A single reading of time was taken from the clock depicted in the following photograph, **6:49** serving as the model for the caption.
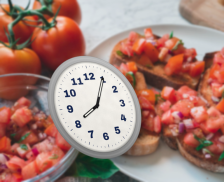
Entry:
**8:05**
